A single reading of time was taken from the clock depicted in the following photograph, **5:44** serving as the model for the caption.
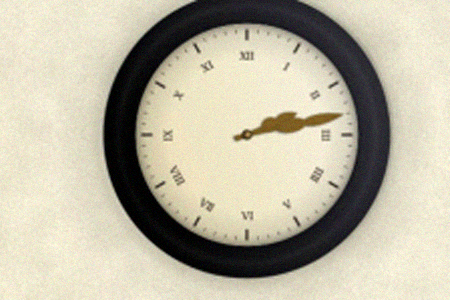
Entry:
**2:13**
